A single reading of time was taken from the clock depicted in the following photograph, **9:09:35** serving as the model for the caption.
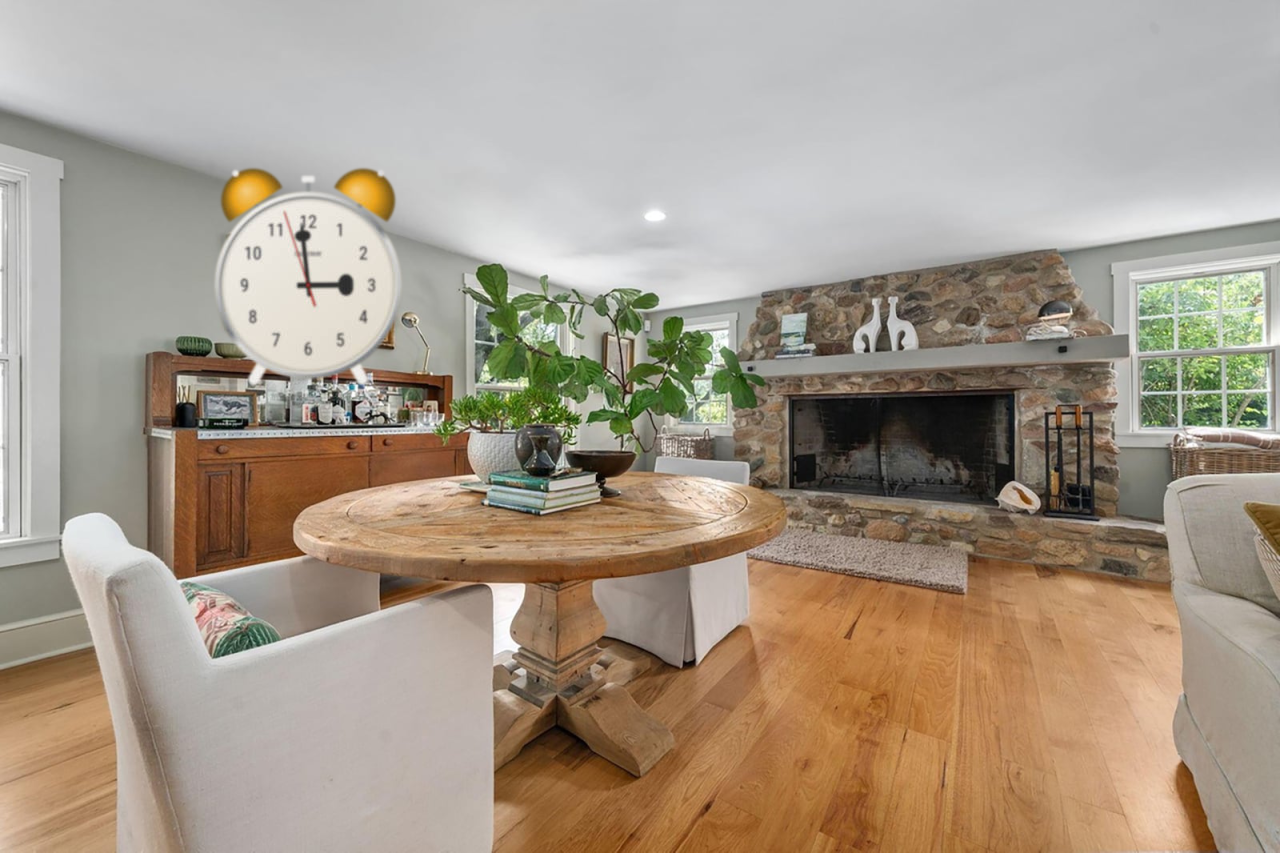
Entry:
**2:58:57**
